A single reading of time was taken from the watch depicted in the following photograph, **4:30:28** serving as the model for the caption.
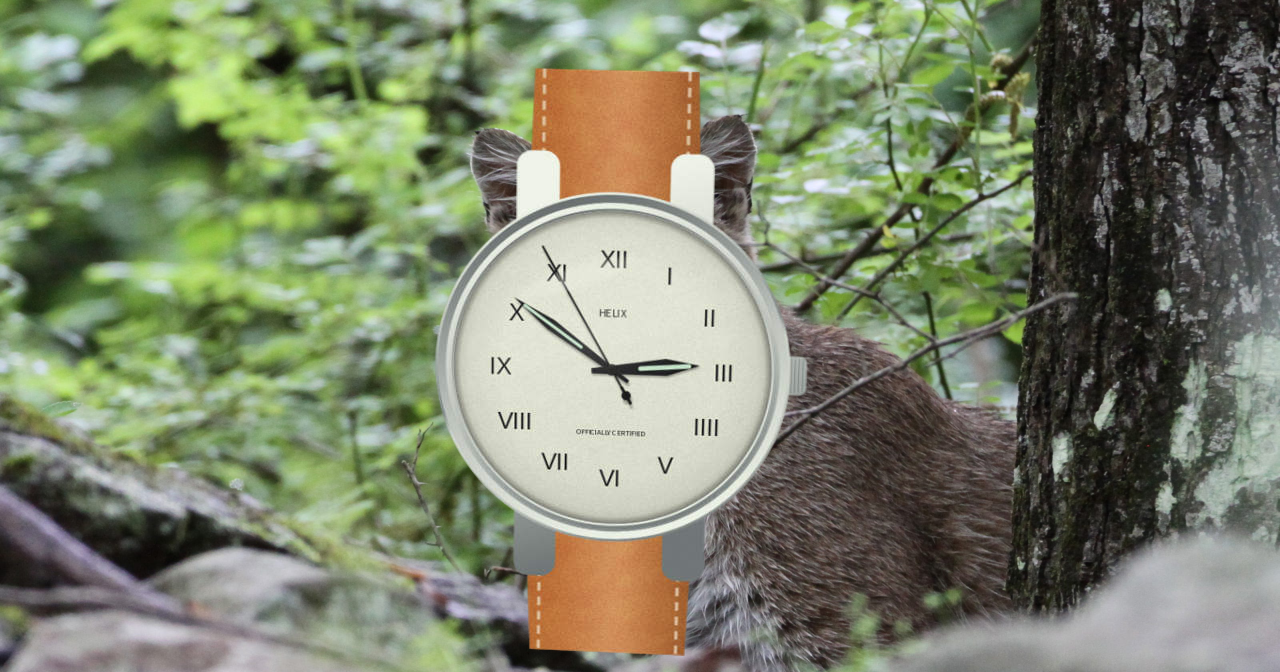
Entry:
**2:50:55**
